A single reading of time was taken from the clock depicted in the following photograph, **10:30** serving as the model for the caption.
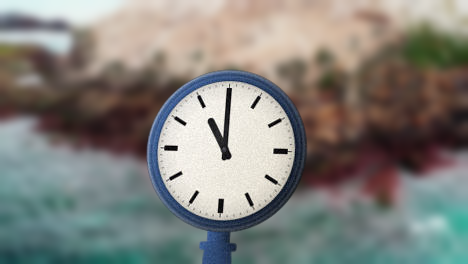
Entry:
**11:00**
